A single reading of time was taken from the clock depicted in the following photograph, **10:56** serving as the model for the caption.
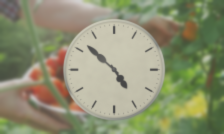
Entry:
**4:52**
